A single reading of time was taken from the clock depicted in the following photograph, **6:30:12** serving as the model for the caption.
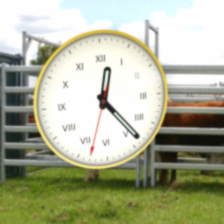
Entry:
**12:23:33**
